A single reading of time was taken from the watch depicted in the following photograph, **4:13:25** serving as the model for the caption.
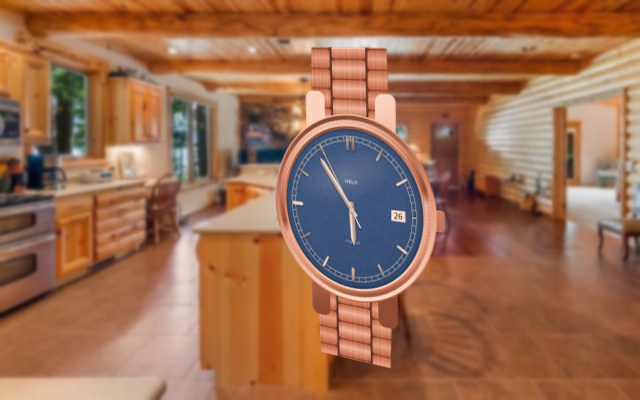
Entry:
**5:53:55**
